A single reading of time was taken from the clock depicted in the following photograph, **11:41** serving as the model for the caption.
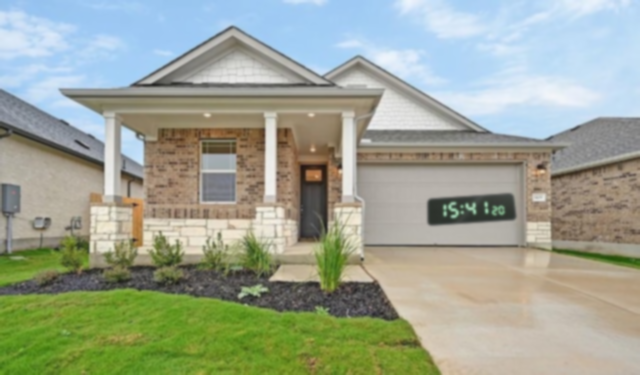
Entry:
**15:41**
